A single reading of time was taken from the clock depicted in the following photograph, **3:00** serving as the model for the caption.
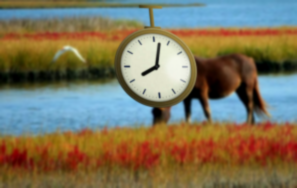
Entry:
**8:02**
